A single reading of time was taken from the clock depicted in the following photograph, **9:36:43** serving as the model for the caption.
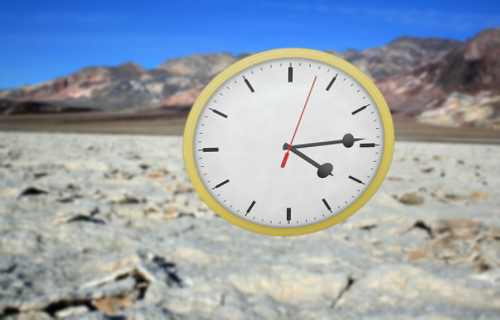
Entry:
**4:14:03**
